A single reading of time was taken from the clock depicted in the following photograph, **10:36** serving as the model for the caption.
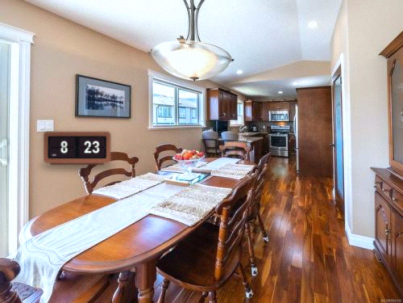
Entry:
**8:23**
